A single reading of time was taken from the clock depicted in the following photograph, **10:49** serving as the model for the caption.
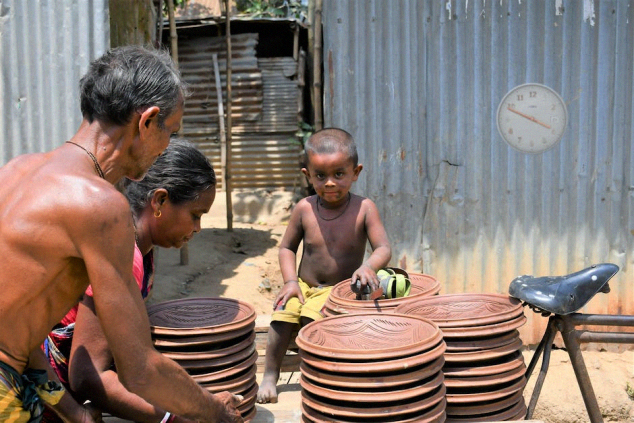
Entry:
**3:49**
